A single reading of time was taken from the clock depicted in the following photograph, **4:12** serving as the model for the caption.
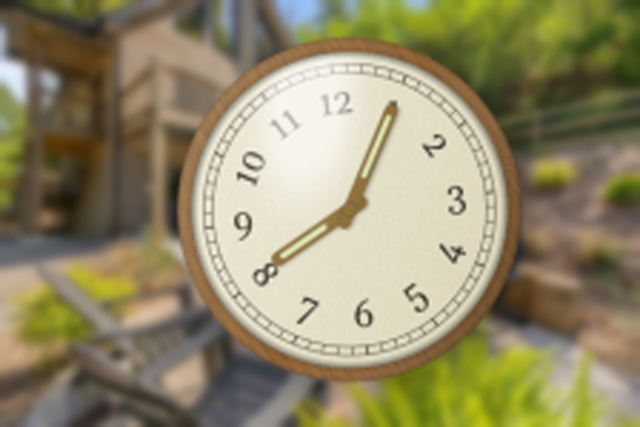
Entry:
**8:05**
